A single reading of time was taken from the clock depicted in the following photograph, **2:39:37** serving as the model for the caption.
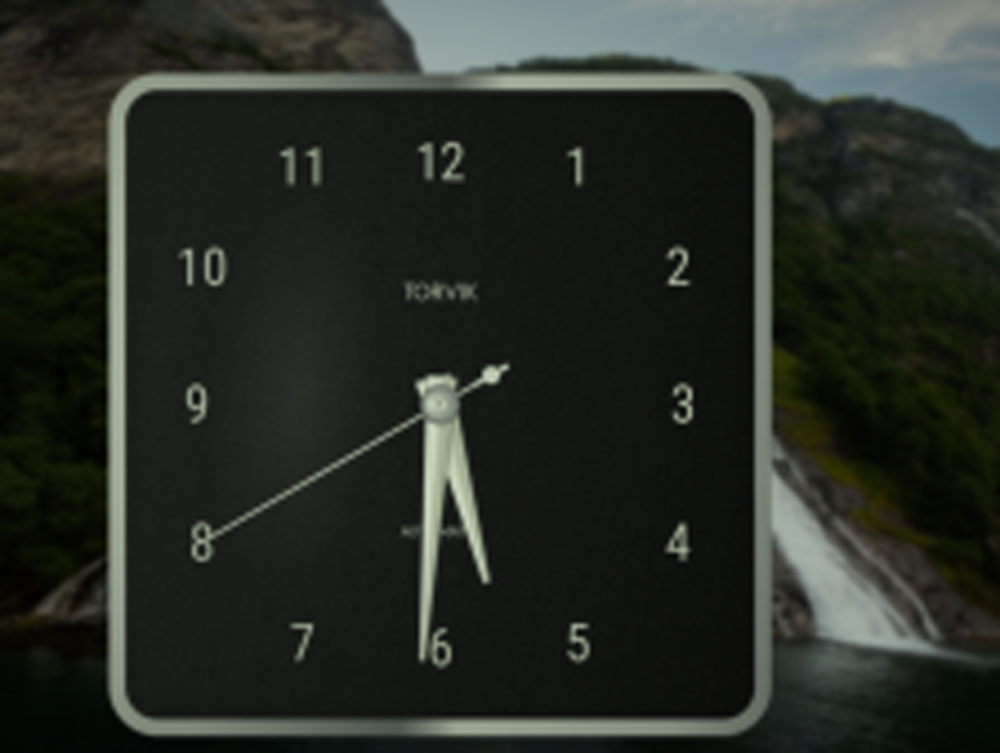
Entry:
**5:30:40**
